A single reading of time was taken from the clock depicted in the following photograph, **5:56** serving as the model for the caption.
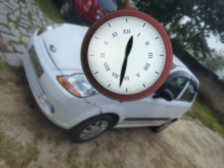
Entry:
**12:32**
